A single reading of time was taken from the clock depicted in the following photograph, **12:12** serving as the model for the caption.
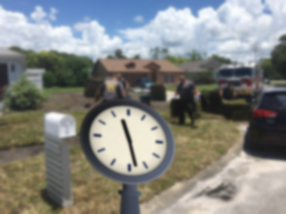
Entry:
**11:28**
